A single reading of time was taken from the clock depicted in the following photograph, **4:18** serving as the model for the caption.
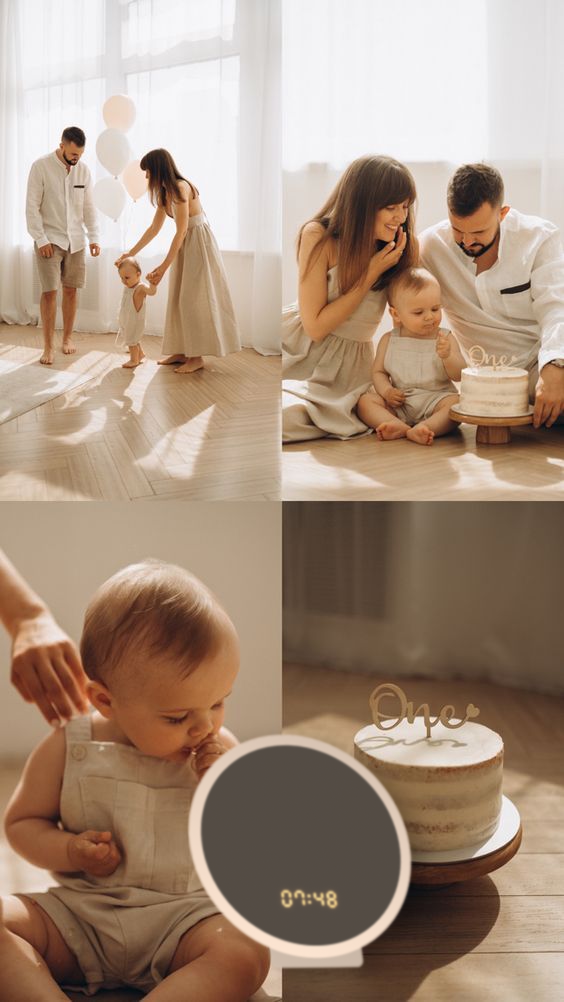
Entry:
**7:48**
